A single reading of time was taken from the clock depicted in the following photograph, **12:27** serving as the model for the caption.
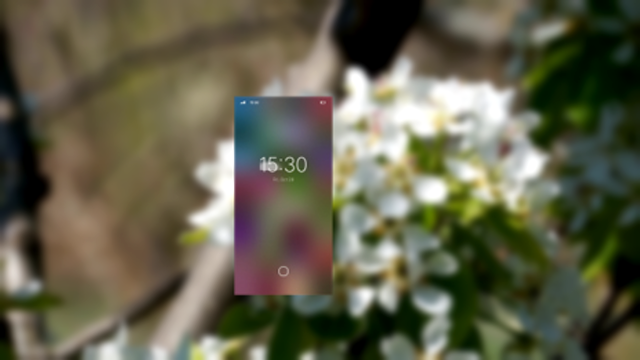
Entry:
**15:30**
